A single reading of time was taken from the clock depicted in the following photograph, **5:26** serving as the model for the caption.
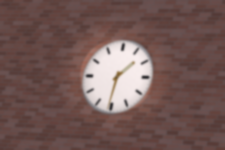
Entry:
**1:31**
